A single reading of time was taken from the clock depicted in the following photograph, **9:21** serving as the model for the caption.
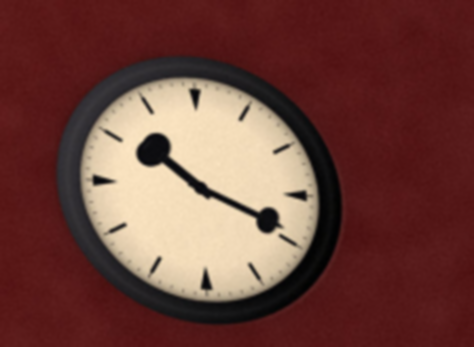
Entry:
**10:19**
